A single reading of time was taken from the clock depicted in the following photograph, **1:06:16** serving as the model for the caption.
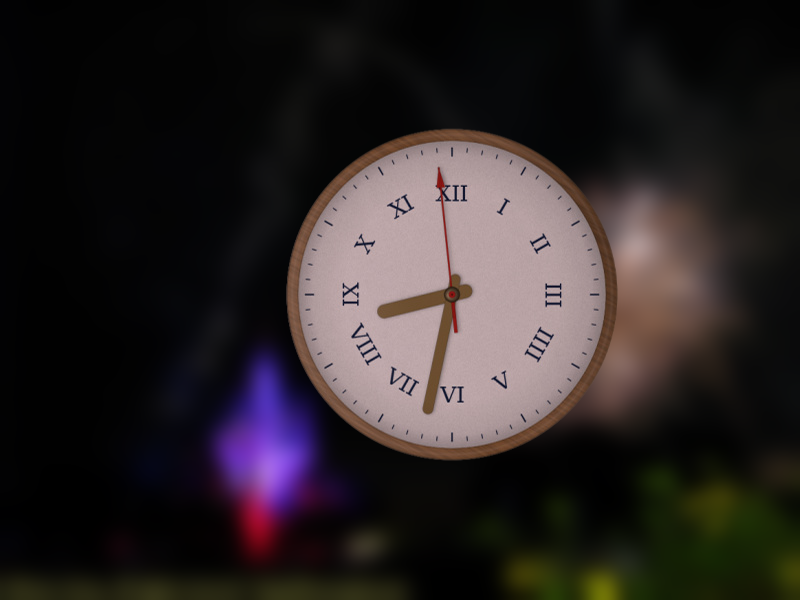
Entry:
**8:31:59**
